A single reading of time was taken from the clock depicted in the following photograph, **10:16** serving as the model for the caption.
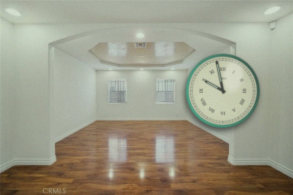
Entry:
**9:58**
